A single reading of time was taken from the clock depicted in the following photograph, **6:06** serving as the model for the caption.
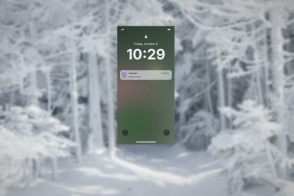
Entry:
**10:29**
